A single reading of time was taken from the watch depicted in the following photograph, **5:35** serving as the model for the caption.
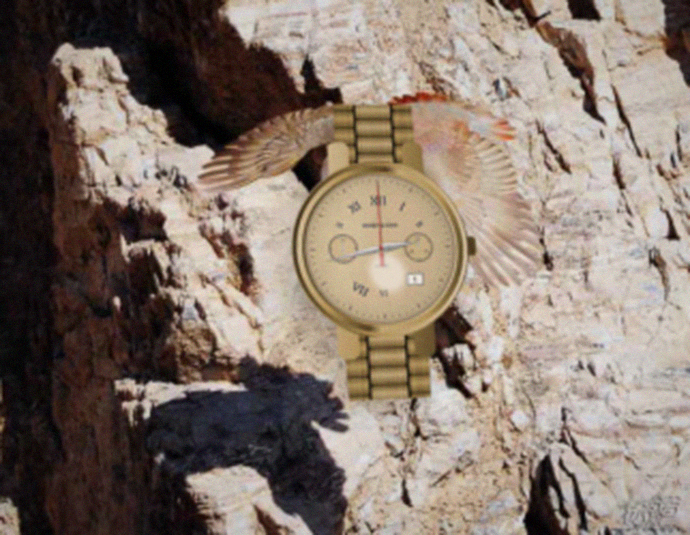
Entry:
**2:43**
